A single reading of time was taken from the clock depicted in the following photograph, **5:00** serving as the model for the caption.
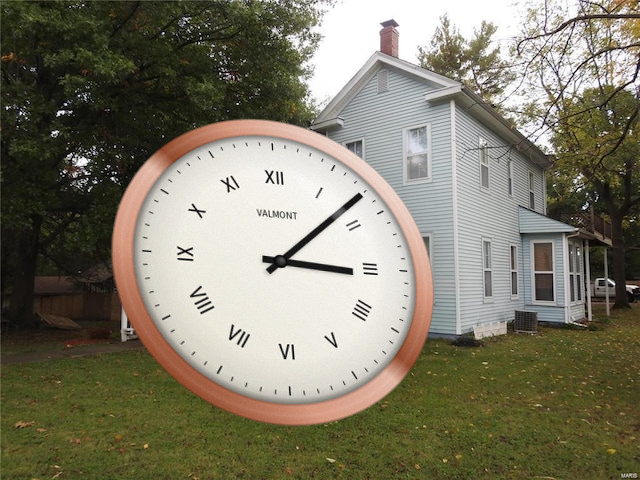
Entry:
**3:08**
